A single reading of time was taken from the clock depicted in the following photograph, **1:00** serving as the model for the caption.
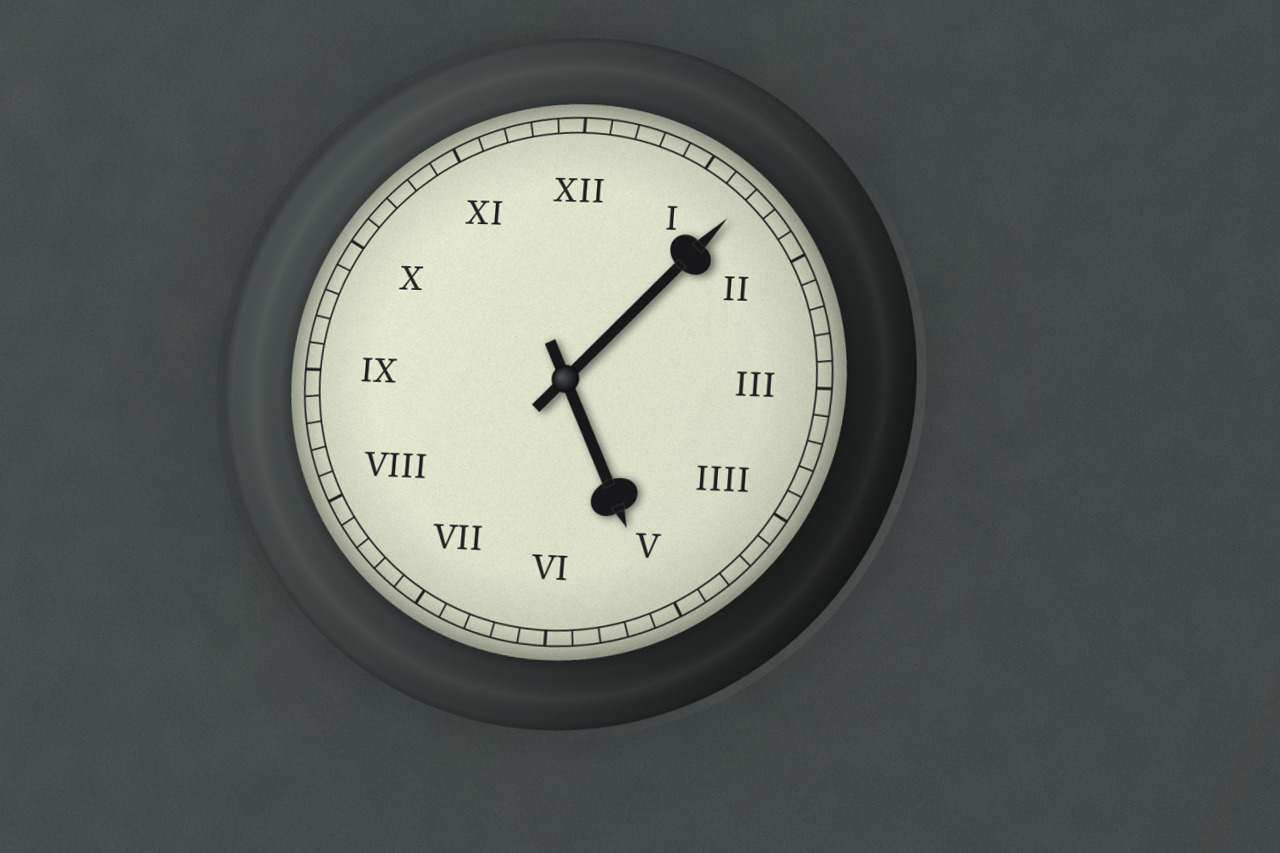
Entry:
**5:07**
